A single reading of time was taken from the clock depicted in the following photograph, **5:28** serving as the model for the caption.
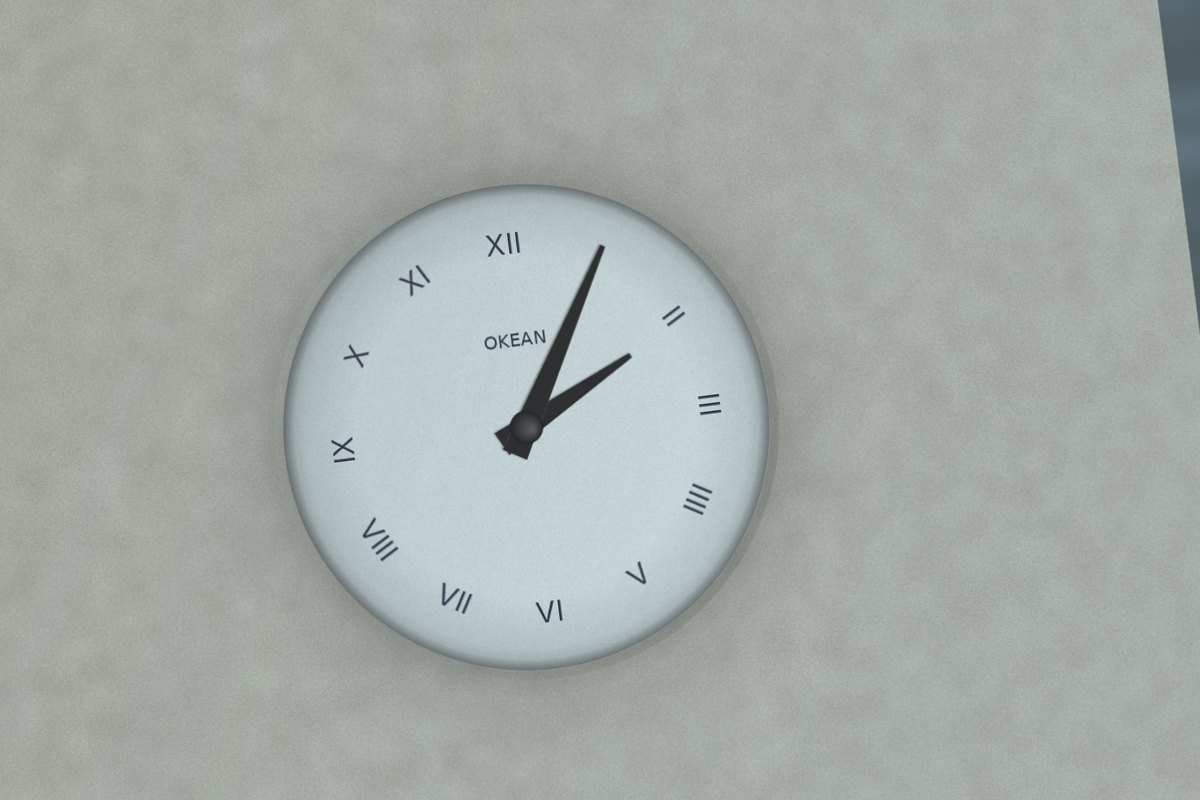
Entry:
**2:05**
